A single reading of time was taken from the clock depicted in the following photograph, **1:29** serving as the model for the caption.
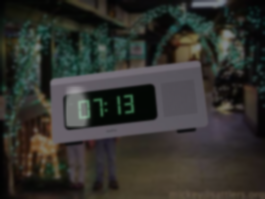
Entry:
**7:13**
